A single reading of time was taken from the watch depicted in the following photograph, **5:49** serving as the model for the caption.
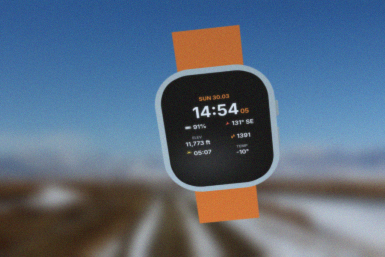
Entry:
**14:54**
